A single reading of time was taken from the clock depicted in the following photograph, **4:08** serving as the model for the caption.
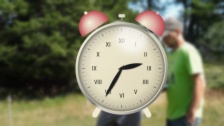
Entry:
**2:35**
